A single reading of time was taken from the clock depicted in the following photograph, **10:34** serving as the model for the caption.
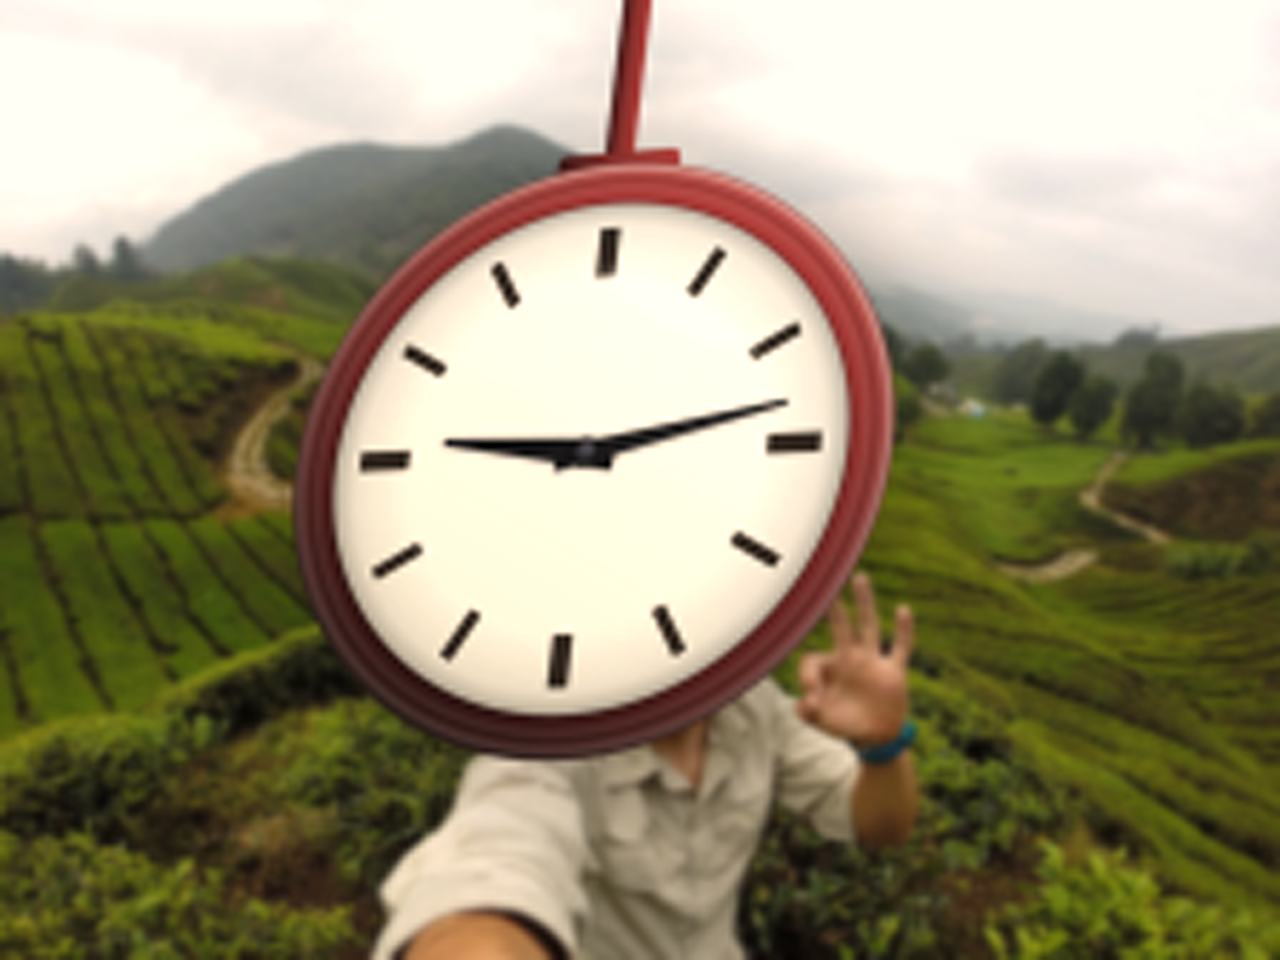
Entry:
**9:13**
